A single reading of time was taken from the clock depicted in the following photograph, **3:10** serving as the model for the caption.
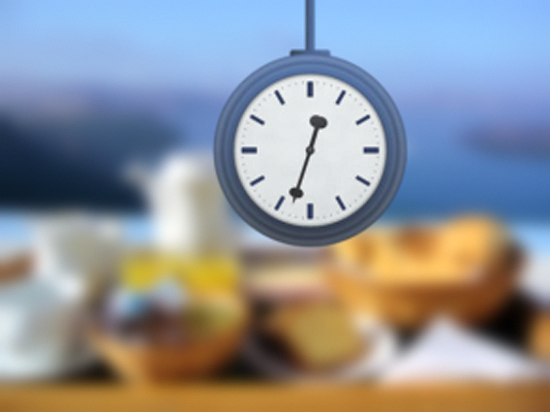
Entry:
**12:33**
